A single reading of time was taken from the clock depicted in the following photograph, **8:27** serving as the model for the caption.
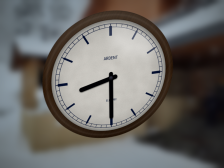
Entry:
**8:30**
